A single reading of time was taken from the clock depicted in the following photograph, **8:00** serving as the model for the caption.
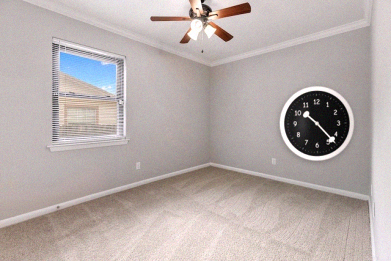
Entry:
**10:23**
